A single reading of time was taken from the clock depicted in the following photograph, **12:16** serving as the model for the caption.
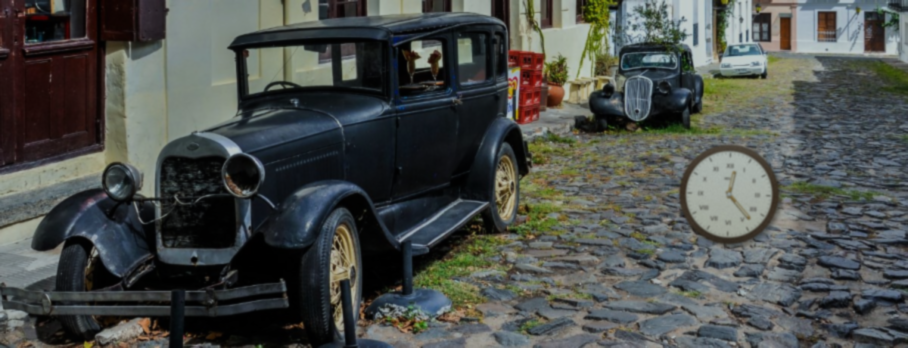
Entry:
**12:23**
